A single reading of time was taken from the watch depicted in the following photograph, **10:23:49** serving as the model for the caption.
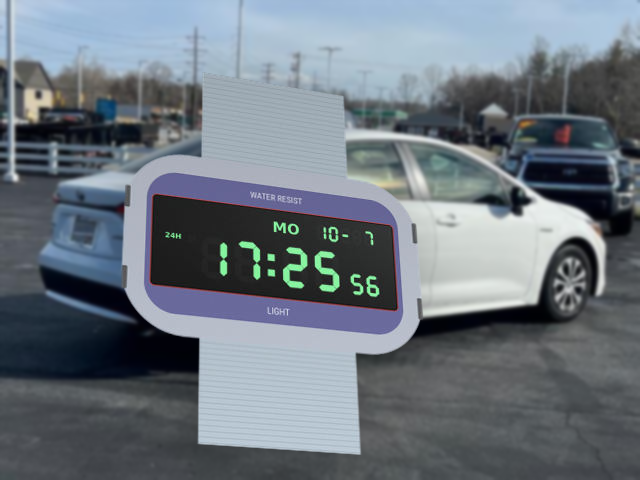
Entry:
**17:25:56**
